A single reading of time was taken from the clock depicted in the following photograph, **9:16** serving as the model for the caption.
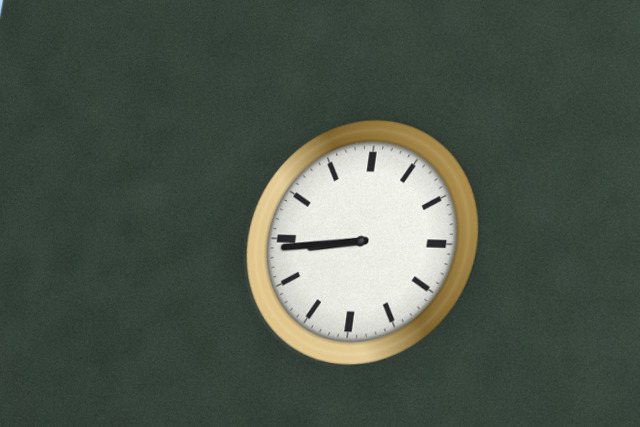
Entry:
**8:44**
